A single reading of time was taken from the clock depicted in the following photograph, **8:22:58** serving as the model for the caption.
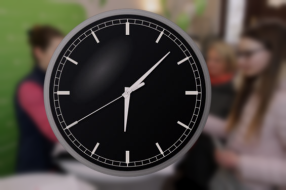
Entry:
**6:07:40**
